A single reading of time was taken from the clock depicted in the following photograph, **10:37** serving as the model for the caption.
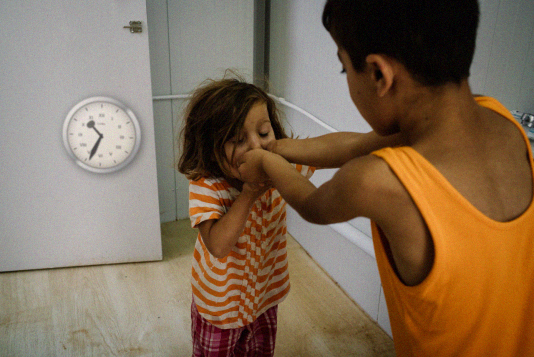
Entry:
**10:34**
